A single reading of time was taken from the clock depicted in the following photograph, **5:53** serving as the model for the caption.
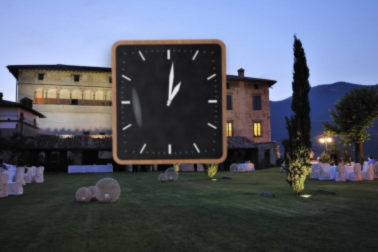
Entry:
**1:01**
